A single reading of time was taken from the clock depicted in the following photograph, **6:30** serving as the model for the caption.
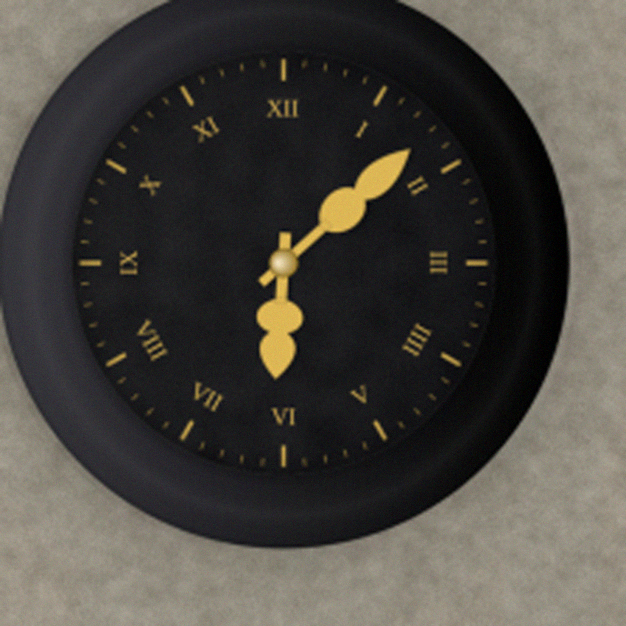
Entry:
**6:08**
